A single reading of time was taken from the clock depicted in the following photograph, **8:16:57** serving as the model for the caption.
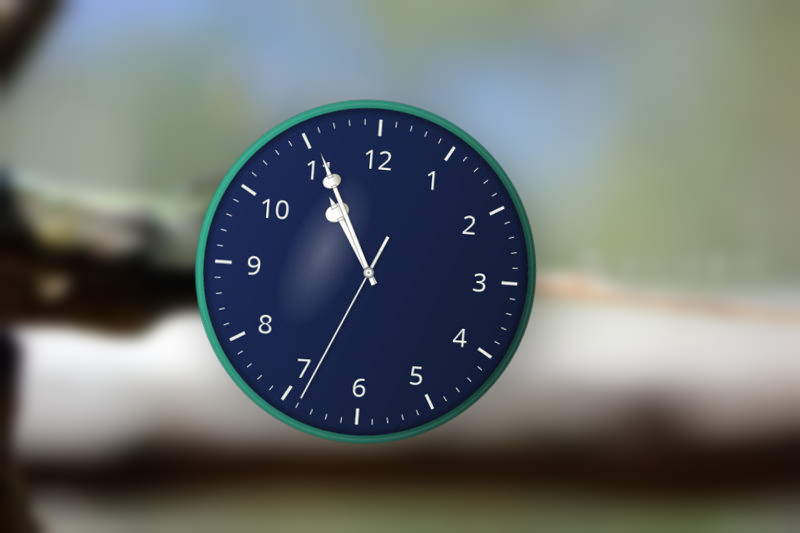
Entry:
**10:55:34**
